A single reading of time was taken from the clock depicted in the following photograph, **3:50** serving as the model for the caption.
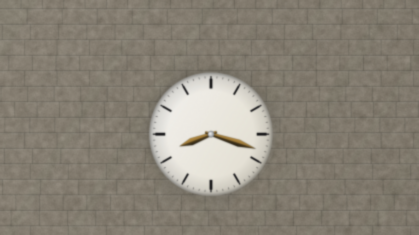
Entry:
**8:18**
